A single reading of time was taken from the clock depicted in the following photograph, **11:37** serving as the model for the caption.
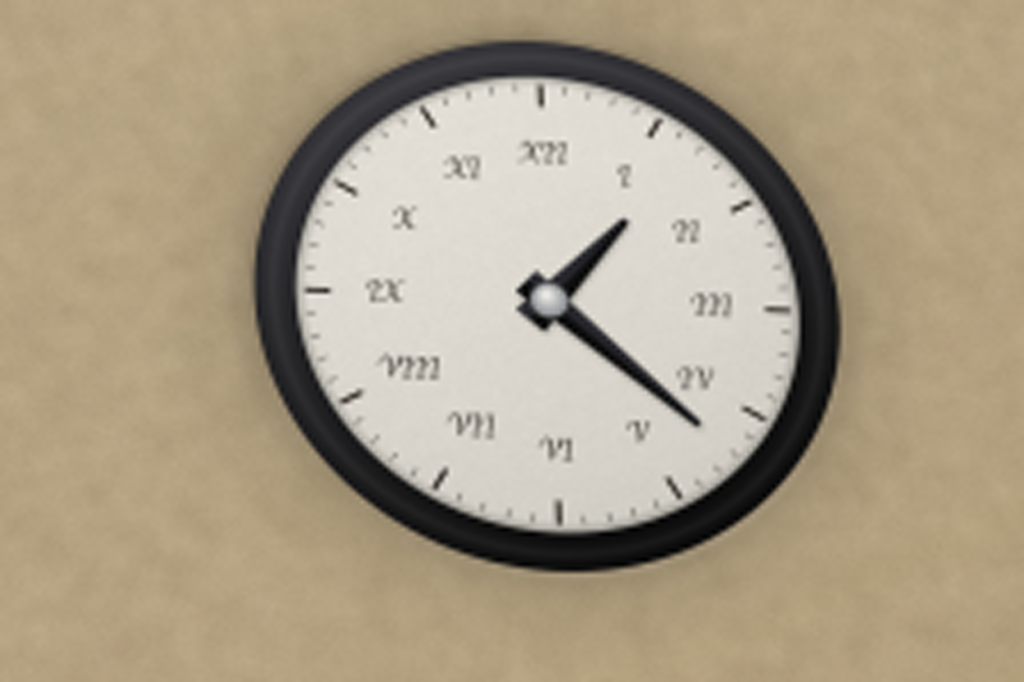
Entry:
**1:22**
